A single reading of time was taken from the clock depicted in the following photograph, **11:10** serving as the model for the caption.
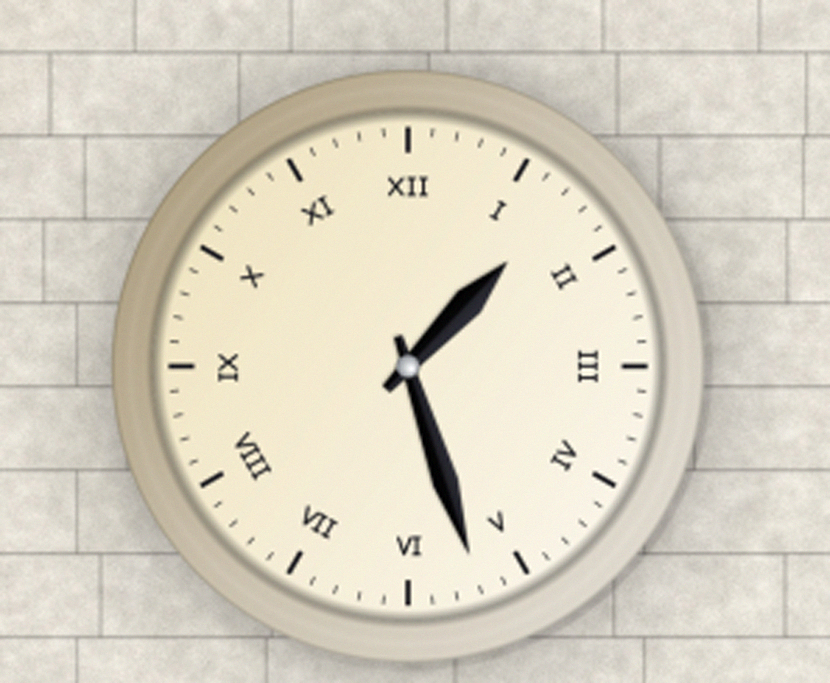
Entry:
**1:27**
